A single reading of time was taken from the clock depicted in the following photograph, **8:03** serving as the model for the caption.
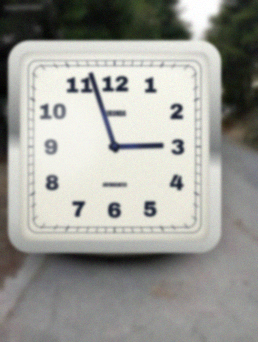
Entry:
**2:57**
